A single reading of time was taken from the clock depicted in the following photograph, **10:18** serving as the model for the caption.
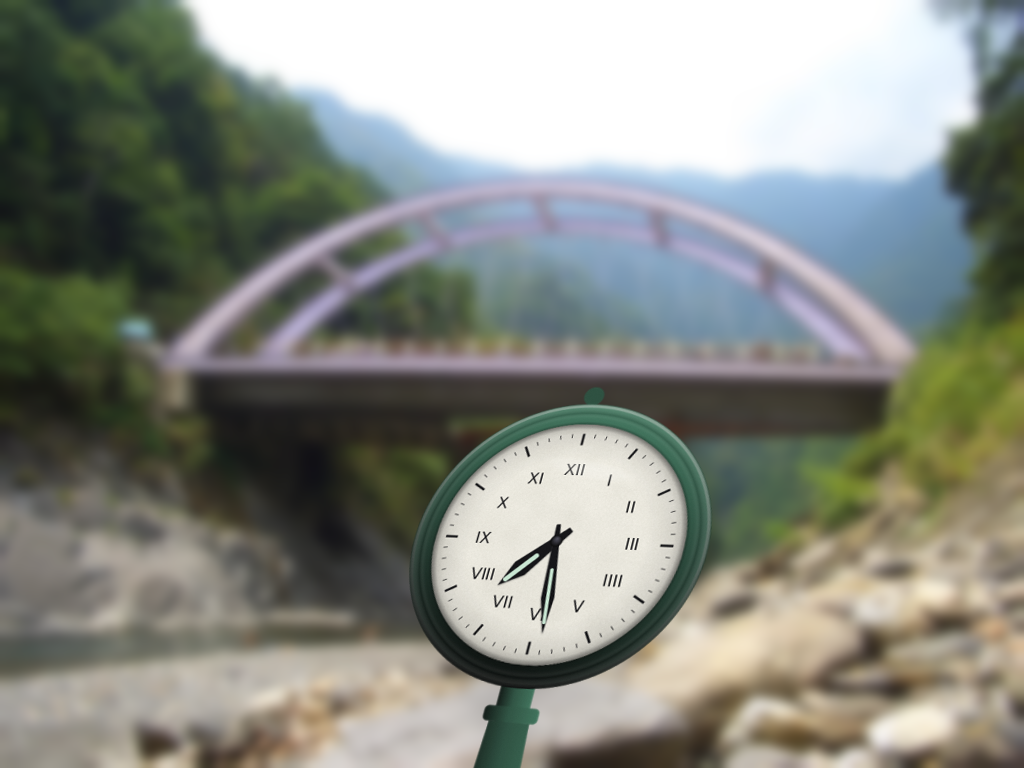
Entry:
**7:29**
